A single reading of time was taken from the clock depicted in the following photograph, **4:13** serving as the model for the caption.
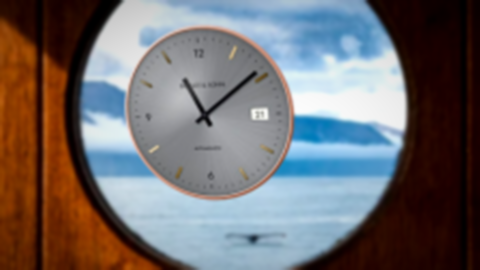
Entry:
**11:09**
